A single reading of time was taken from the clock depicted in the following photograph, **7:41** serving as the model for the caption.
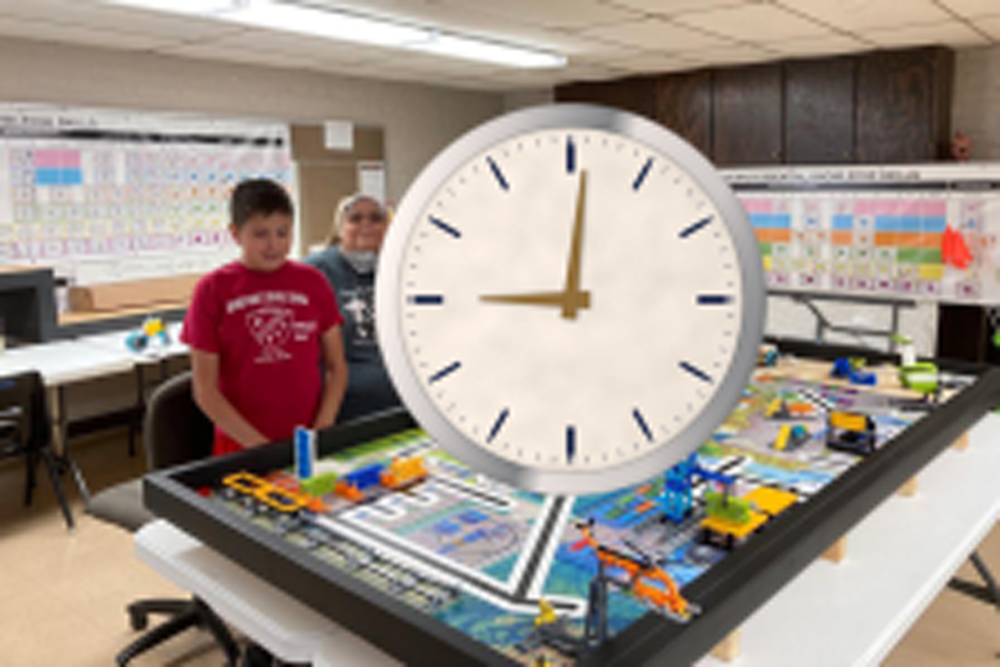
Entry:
**9:01**
